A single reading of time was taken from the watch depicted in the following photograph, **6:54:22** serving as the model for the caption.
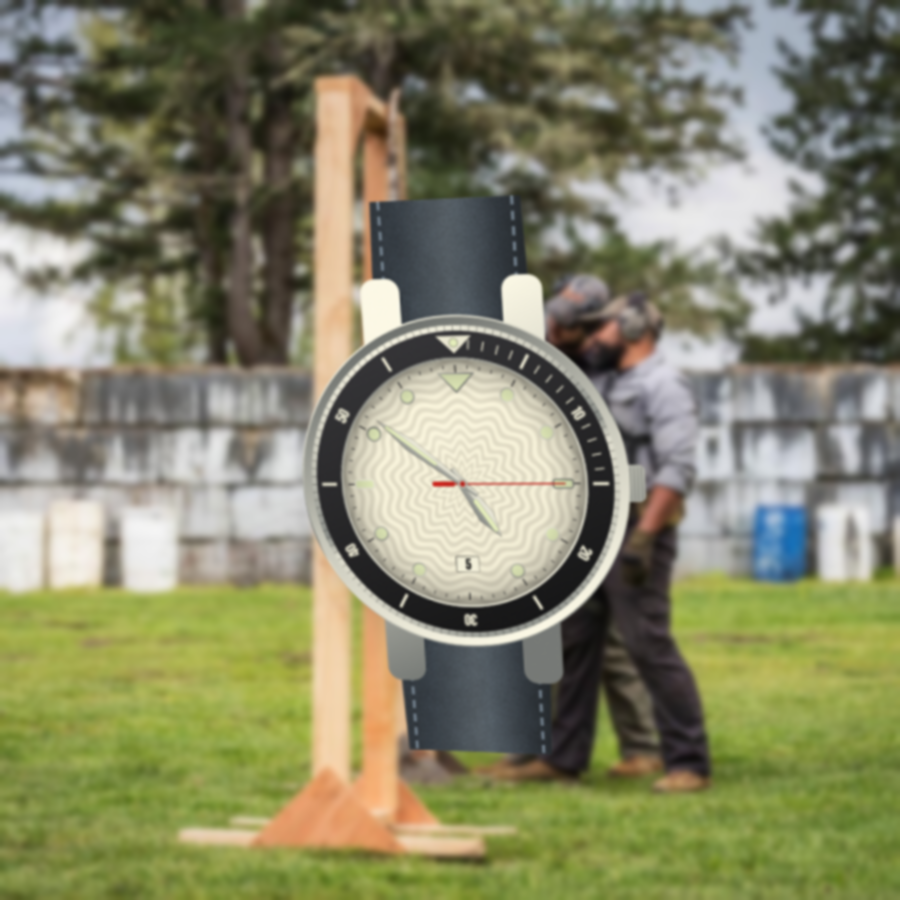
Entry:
**4:51:15**
